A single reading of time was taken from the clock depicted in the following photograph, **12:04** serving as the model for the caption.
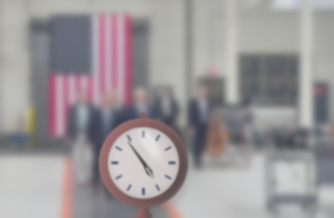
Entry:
**4:54**
